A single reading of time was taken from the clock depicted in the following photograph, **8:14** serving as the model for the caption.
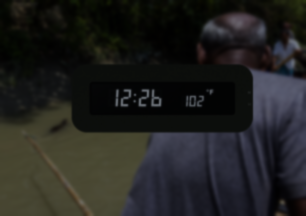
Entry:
**12:26**
